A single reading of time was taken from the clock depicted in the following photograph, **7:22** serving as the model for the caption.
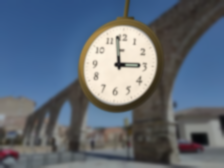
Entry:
**2:58**
